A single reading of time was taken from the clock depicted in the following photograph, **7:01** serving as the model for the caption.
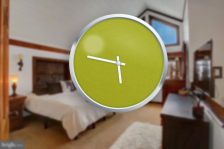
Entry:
**5:47**
